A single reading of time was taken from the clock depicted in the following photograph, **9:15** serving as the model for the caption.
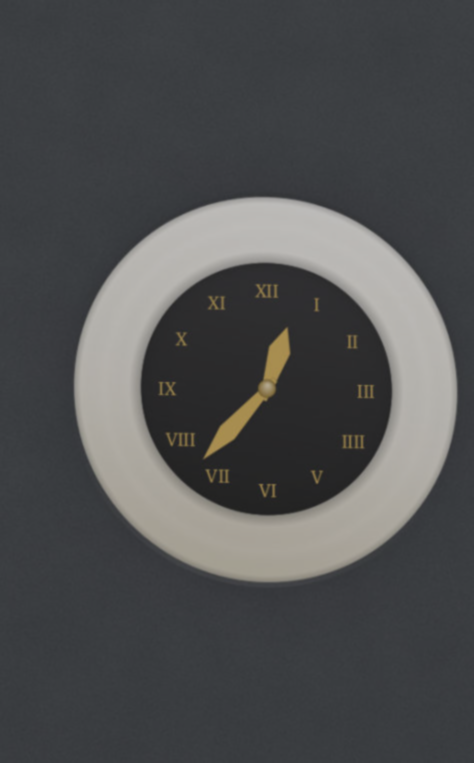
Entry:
**12:37**
